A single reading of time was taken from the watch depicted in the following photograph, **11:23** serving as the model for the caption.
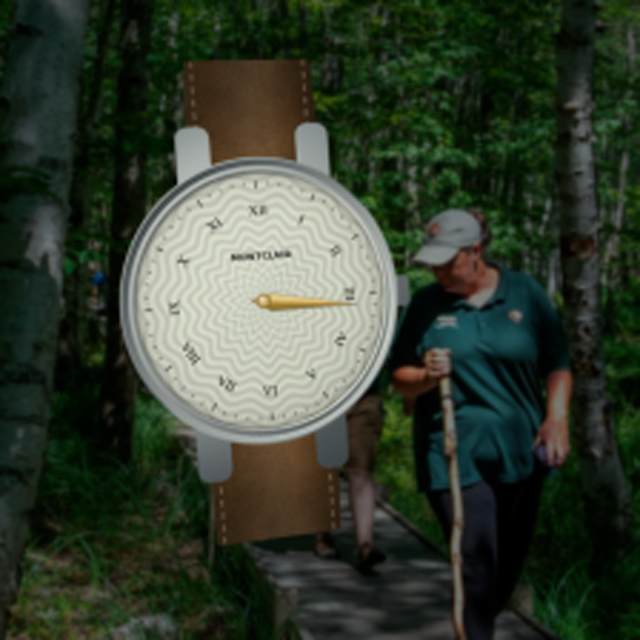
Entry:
**3:16**
